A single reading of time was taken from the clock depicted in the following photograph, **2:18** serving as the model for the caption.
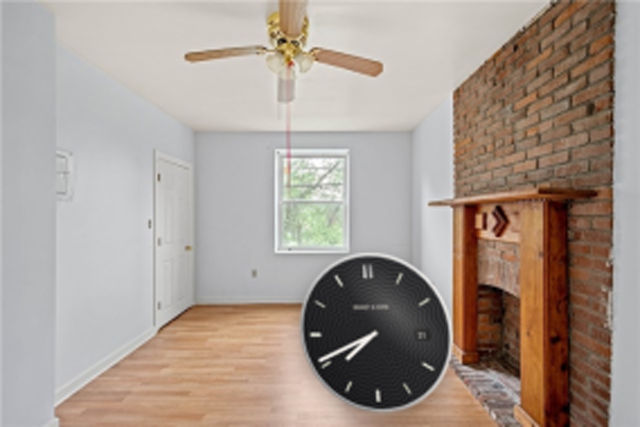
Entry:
**7:41**
